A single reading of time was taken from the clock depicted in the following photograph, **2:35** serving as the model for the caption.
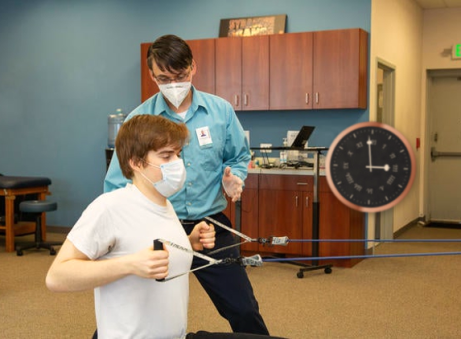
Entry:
**2:59**
